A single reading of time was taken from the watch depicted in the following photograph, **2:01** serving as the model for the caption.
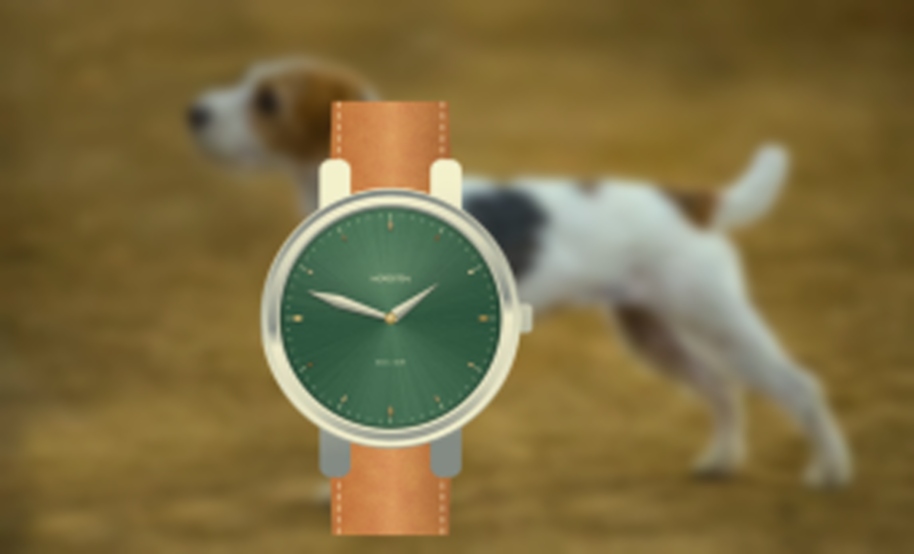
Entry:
**1:48**
